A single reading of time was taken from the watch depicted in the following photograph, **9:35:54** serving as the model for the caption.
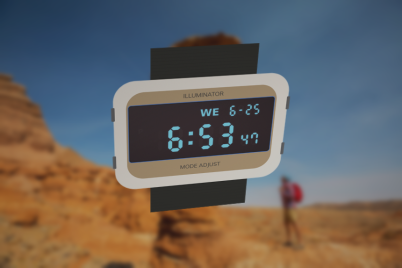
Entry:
**6:53:47**
